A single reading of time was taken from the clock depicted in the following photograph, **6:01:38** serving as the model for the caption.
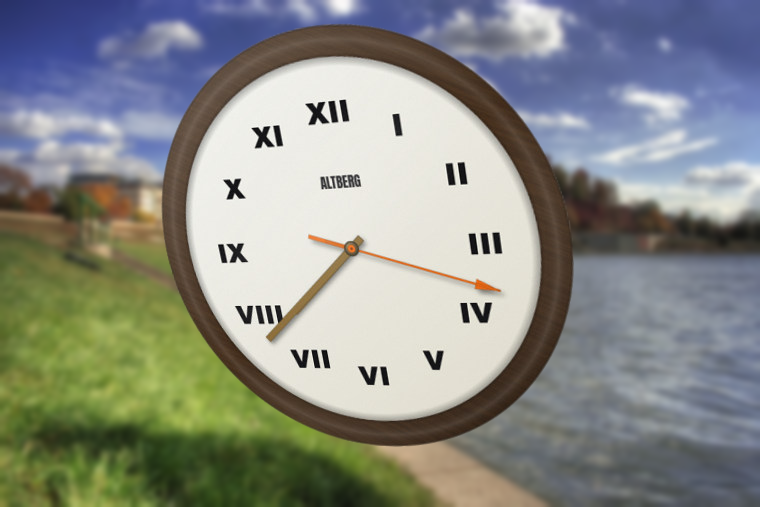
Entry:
**7:38:18**
